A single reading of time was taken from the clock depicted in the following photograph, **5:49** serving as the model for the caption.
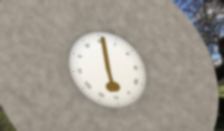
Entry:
**6:01**
